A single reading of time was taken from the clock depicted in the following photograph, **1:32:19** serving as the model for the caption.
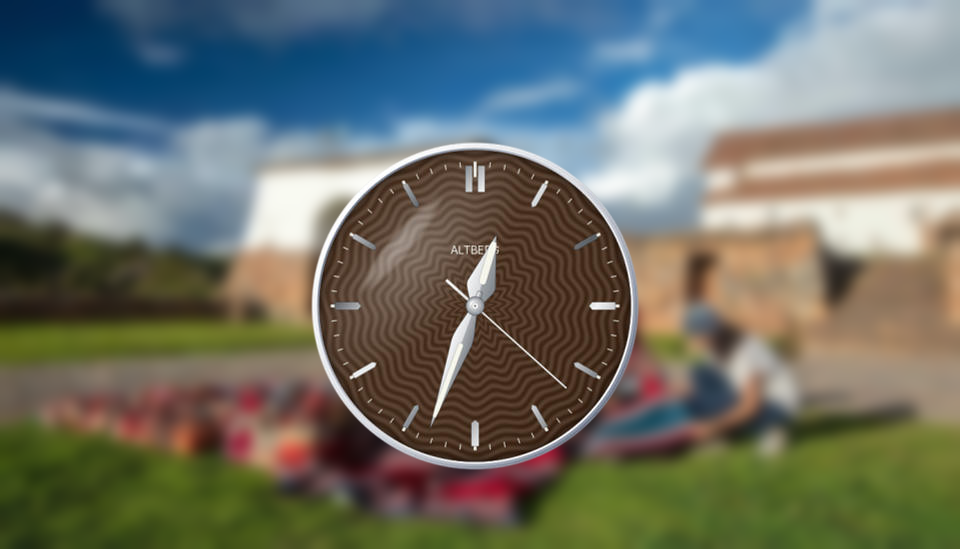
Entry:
**12:33:22**
